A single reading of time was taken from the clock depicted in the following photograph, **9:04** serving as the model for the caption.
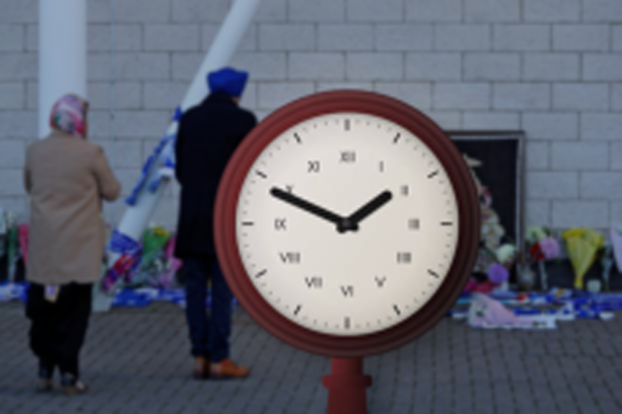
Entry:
**1:49**
